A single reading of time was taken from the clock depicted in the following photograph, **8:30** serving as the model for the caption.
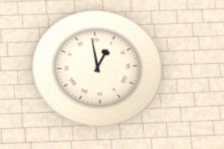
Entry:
**12:59**
